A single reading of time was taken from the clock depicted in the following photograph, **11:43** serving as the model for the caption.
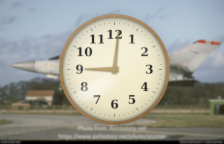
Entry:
**9:01**
